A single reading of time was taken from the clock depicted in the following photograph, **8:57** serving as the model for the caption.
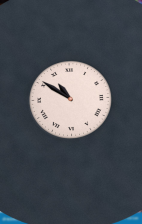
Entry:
**10:51**
